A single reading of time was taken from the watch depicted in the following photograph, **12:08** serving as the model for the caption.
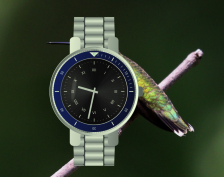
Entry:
**9:32**
